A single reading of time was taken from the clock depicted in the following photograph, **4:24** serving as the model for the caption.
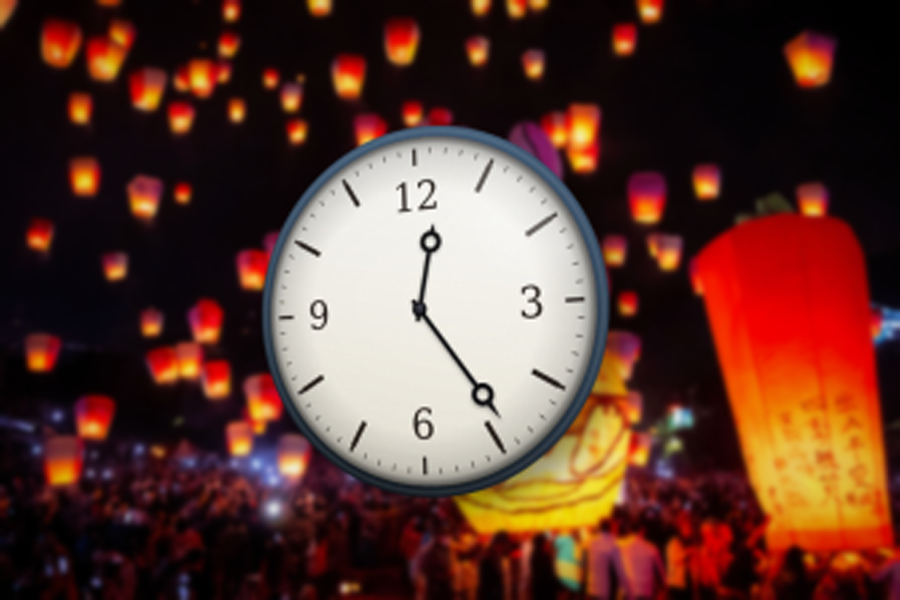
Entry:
**12:24**
